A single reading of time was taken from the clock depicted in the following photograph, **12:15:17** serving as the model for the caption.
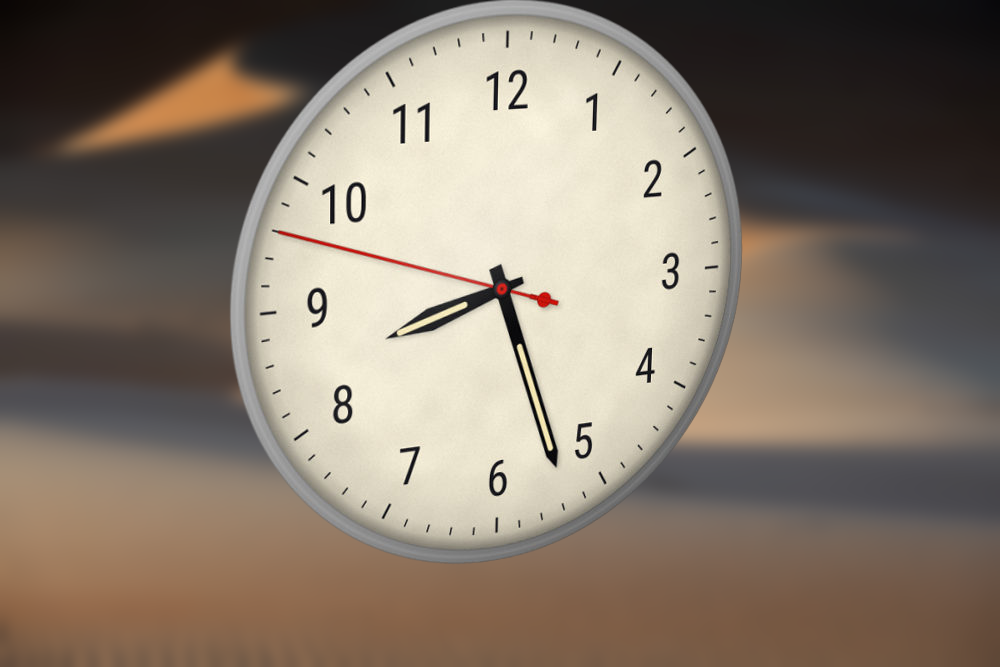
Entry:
**8:26:48**
